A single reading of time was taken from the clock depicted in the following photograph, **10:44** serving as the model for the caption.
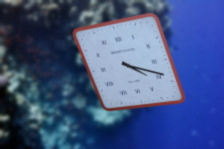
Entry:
**4:19**
